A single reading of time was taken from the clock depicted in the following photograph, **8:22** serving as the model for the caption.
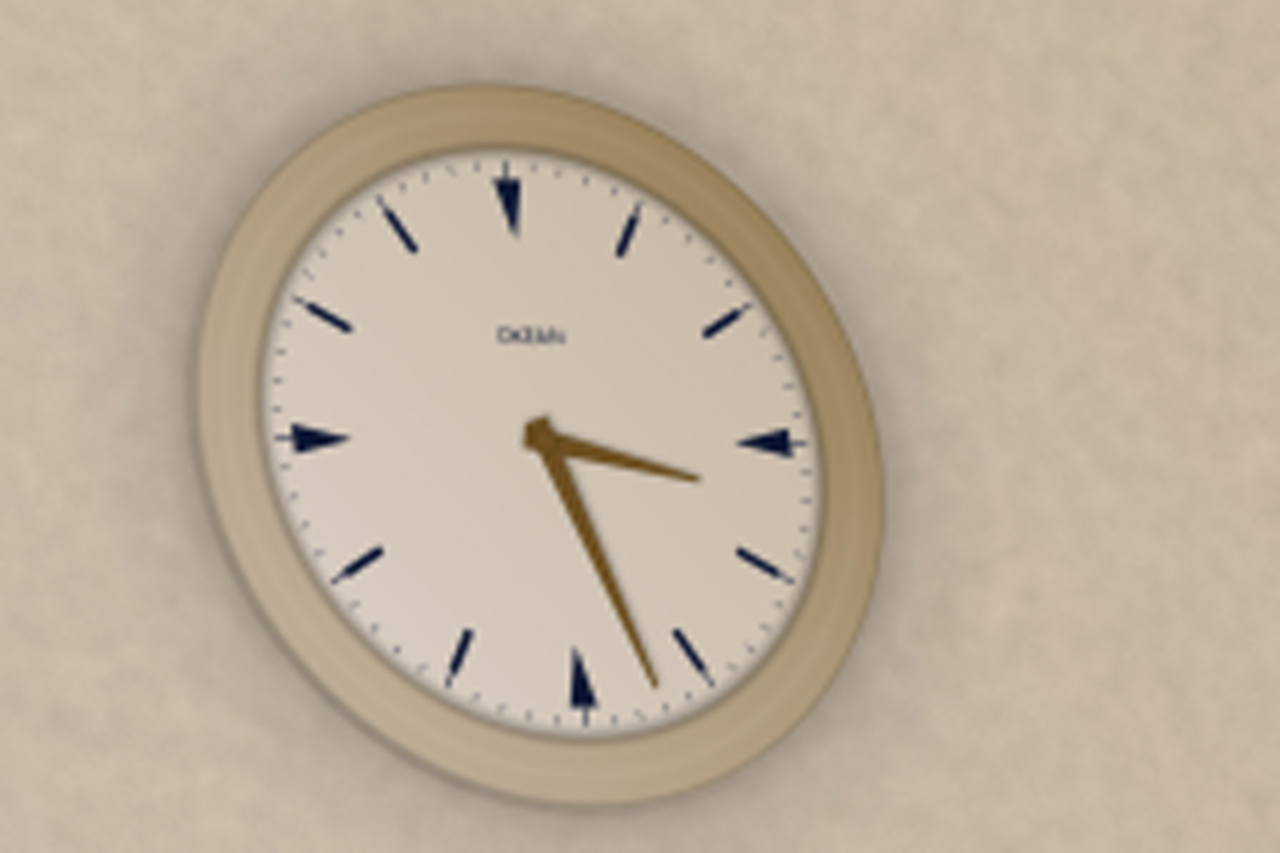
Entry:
**3:27**
